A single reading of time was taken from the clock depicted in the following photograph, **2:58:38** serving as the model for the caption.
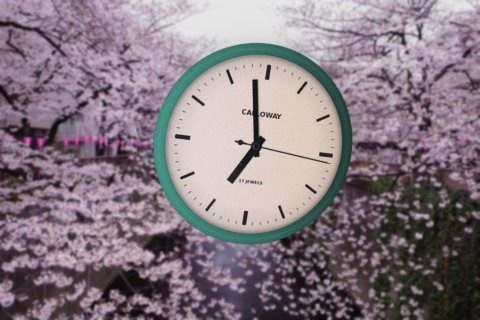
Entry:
**6:58:16**
